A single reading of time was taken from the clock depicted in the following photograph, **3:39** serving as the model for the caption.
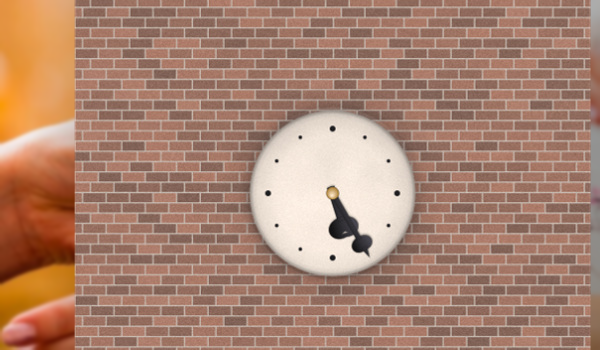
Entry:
**5:25**
